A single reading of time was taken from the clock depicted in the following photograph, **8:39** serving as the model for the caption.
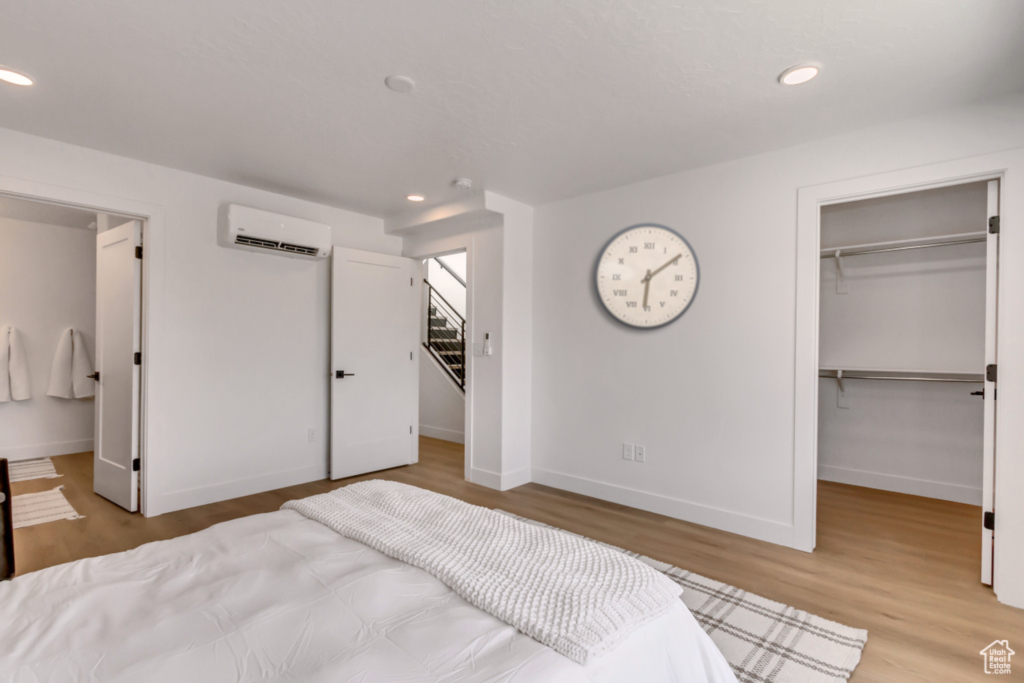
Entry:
**6:09**
